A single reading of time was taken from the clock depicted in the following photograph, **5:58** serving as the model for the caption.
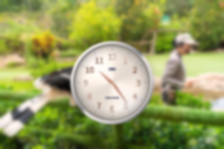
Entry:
**10:24**
